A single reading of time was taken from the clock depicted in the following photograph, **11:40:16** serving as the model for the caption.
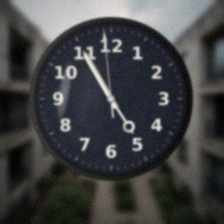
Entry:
**4:54:59**
